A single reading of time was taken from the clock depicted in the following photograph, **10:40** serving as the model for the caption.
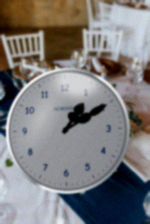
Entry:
**1:10**
